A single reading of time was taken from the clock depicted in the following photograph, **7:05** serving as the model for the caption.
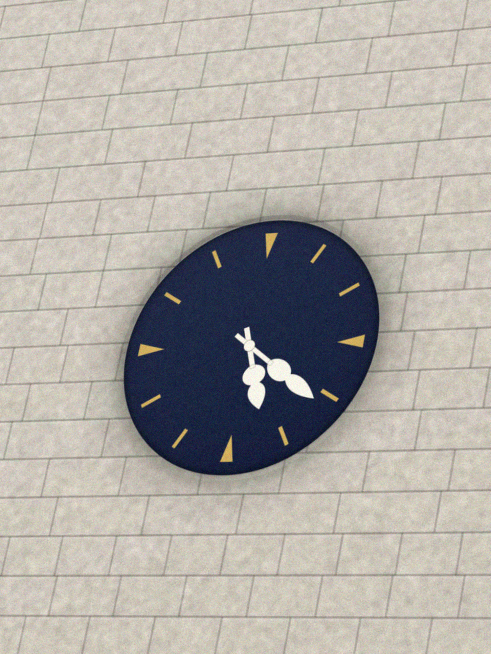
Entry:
**5:21**
